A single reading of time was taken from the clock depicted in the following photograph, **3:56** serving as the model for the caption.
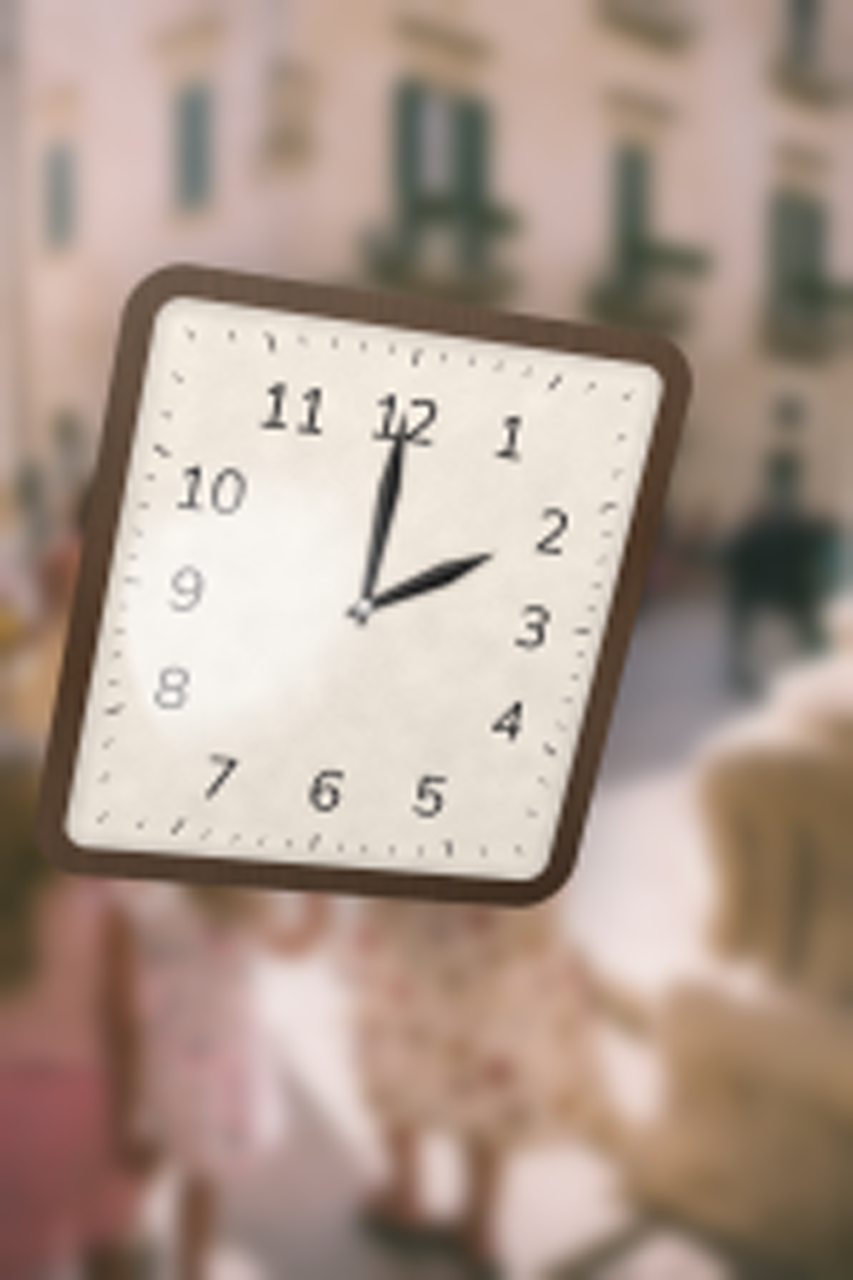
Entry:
**2:00**
